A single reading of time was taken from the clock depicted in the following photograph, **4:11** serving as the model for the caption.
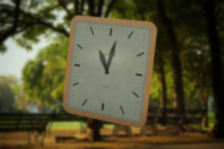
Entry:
**11:02**
